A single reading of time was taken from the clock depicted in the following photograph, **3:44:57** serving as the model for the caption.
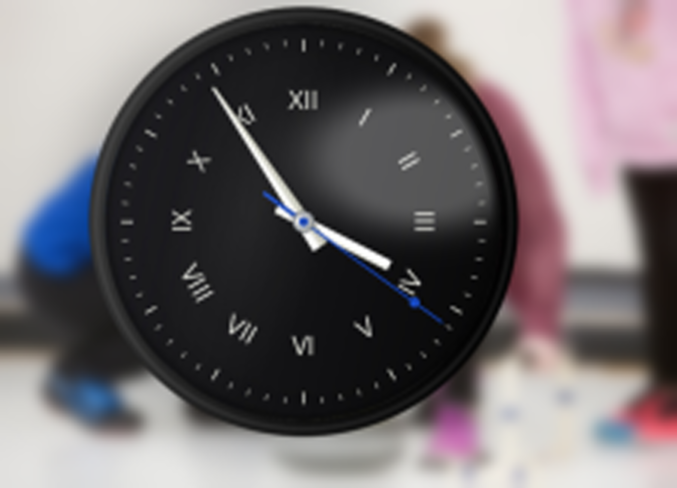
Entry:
**3:54:21**
